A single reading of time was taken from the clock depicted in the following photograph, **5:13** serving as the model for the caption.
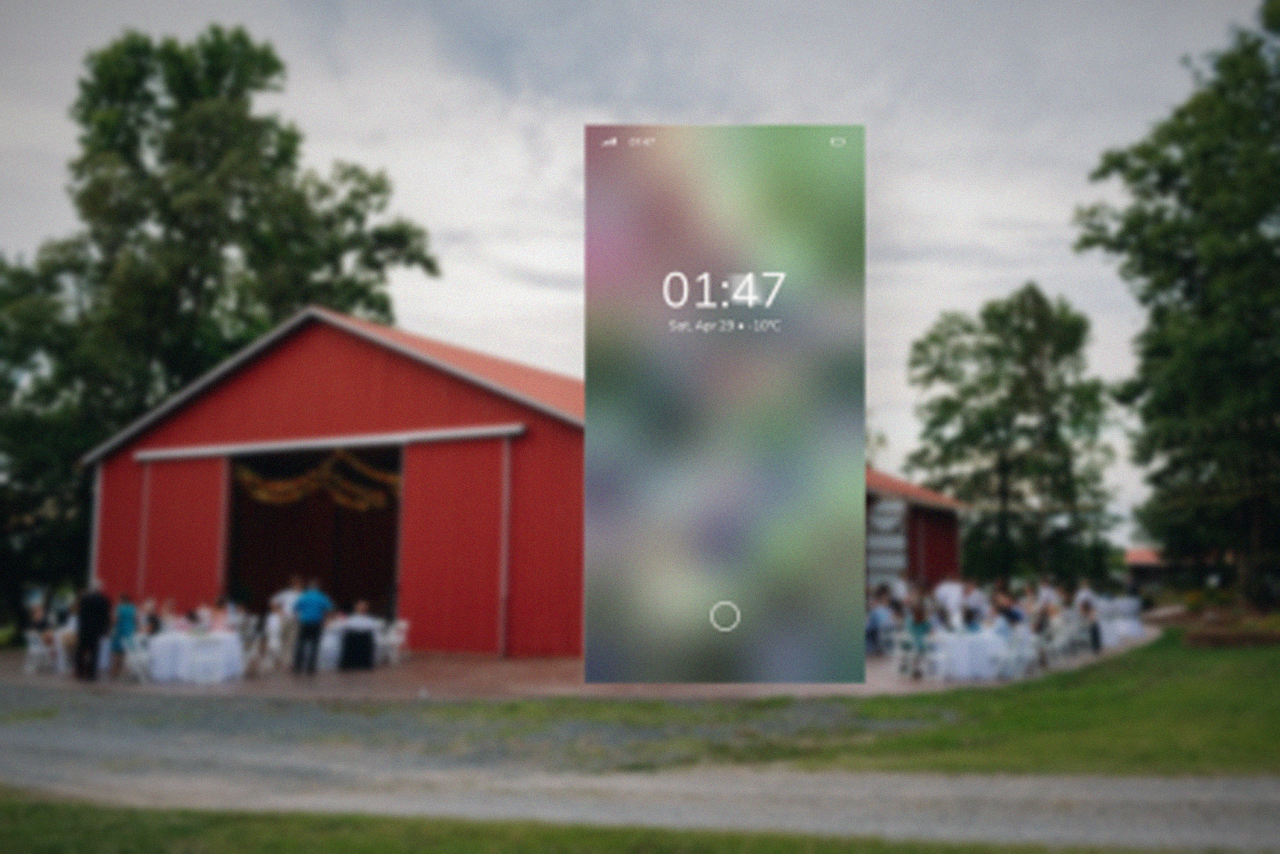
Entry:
**1:47**
